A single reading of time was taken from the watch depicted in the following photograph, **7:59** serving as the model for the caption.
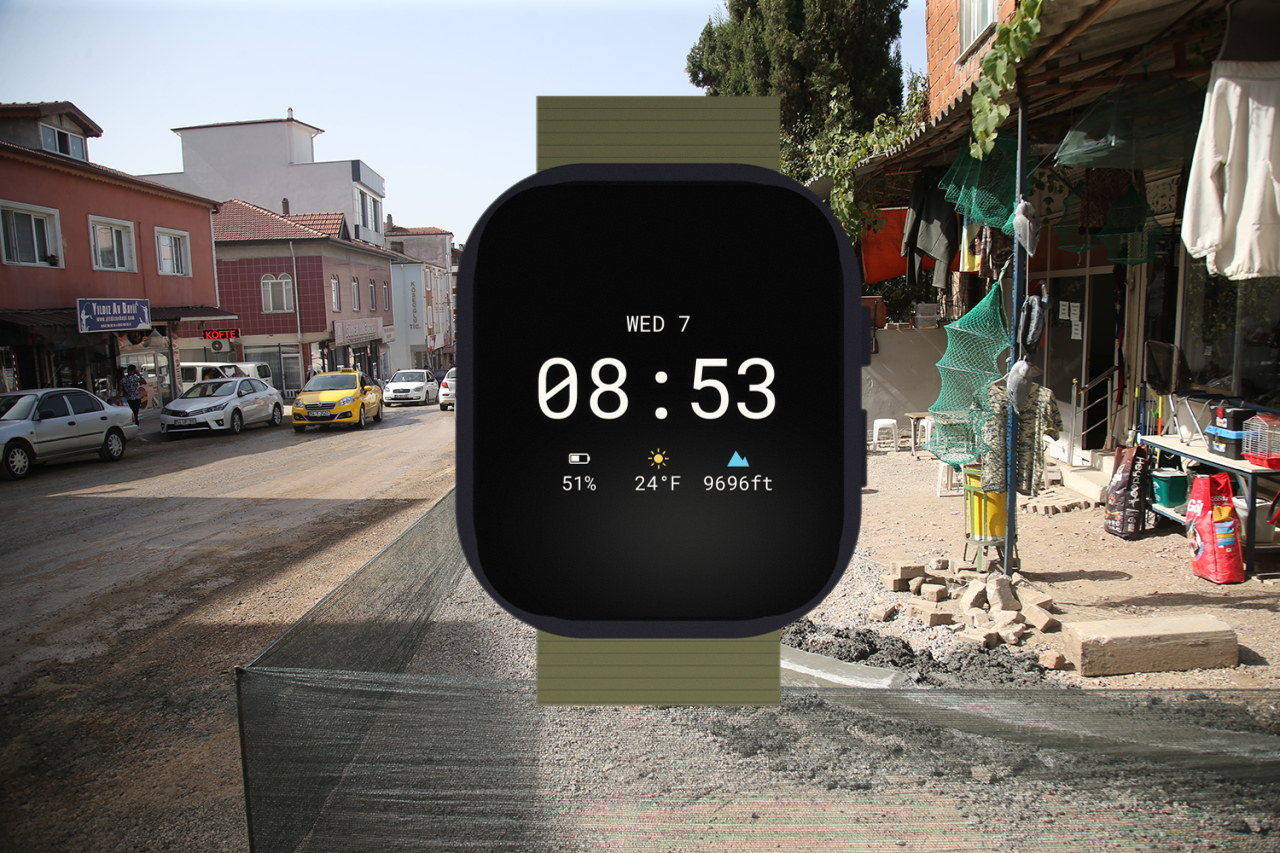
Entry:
**8:53**
